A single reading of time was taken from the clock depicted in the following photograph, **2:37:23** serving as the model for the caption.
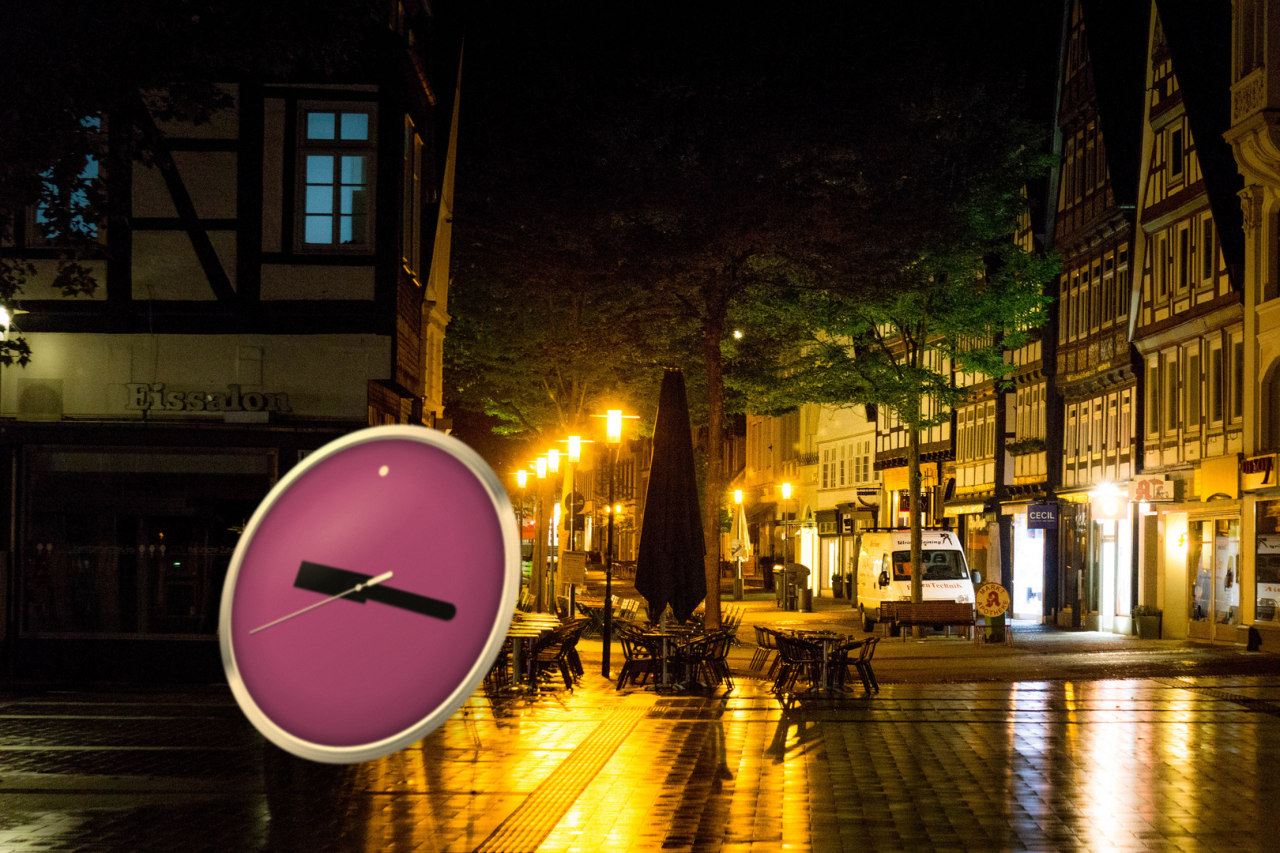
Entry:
**9:16:41**
